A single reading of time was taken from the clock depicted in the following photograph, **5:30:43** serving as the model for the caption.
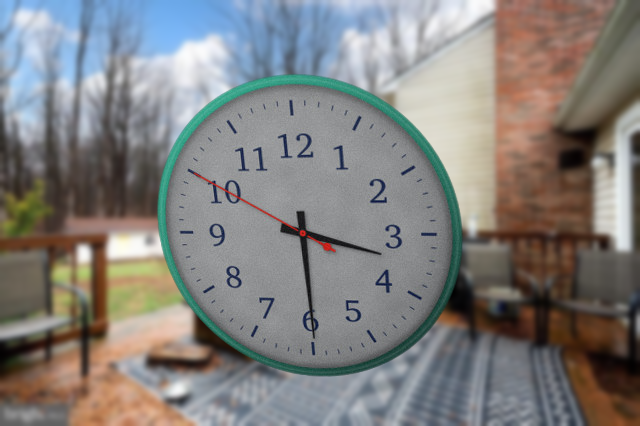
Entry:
**3:29:50**
